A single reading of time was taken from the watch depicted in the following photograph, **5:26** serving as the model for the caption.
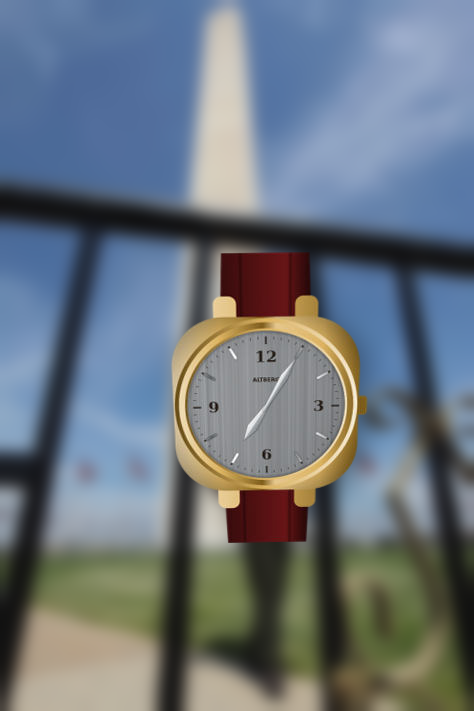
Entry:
**7:05**
